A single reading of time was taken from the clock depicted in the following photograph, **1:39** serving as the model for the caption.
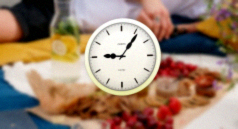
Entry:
**9:06**
